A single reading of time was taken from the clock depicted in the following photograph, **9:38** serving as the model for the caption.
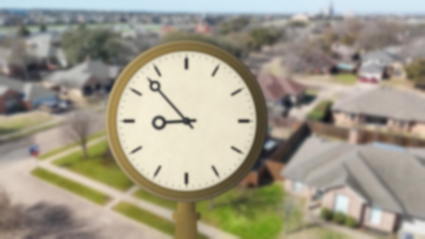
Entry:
**8:53**
